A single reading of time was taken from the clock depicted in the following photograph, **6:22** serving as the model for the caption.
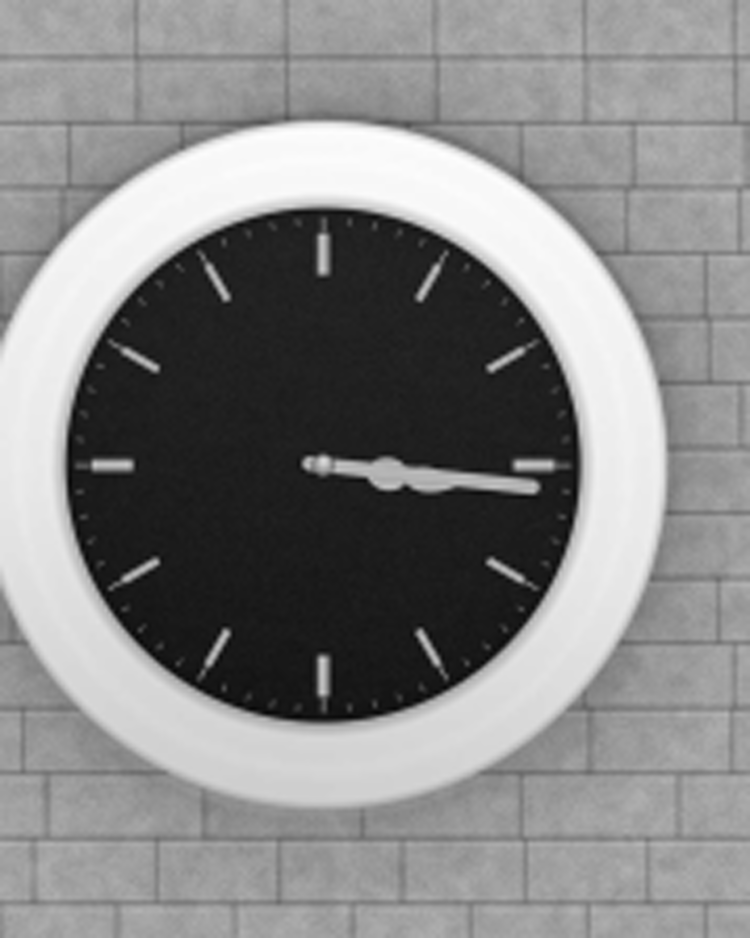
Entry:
**3:16**
